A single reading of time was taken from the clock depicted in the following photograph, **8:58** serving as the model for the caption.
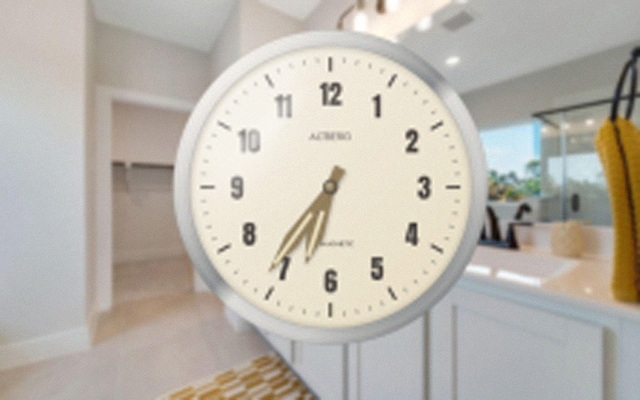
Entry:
**6:36**
